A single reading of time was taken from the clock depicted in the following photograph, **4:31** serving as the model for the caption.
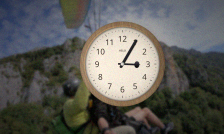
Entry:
**3:05**
